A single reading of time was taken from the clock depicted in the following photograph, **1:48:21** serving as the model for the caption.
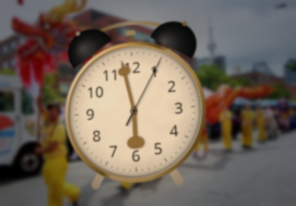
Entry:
**5:58:05**
